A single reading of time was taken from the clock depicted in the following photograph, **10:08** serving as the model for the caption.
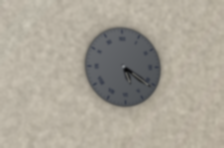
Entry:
**5:21**
